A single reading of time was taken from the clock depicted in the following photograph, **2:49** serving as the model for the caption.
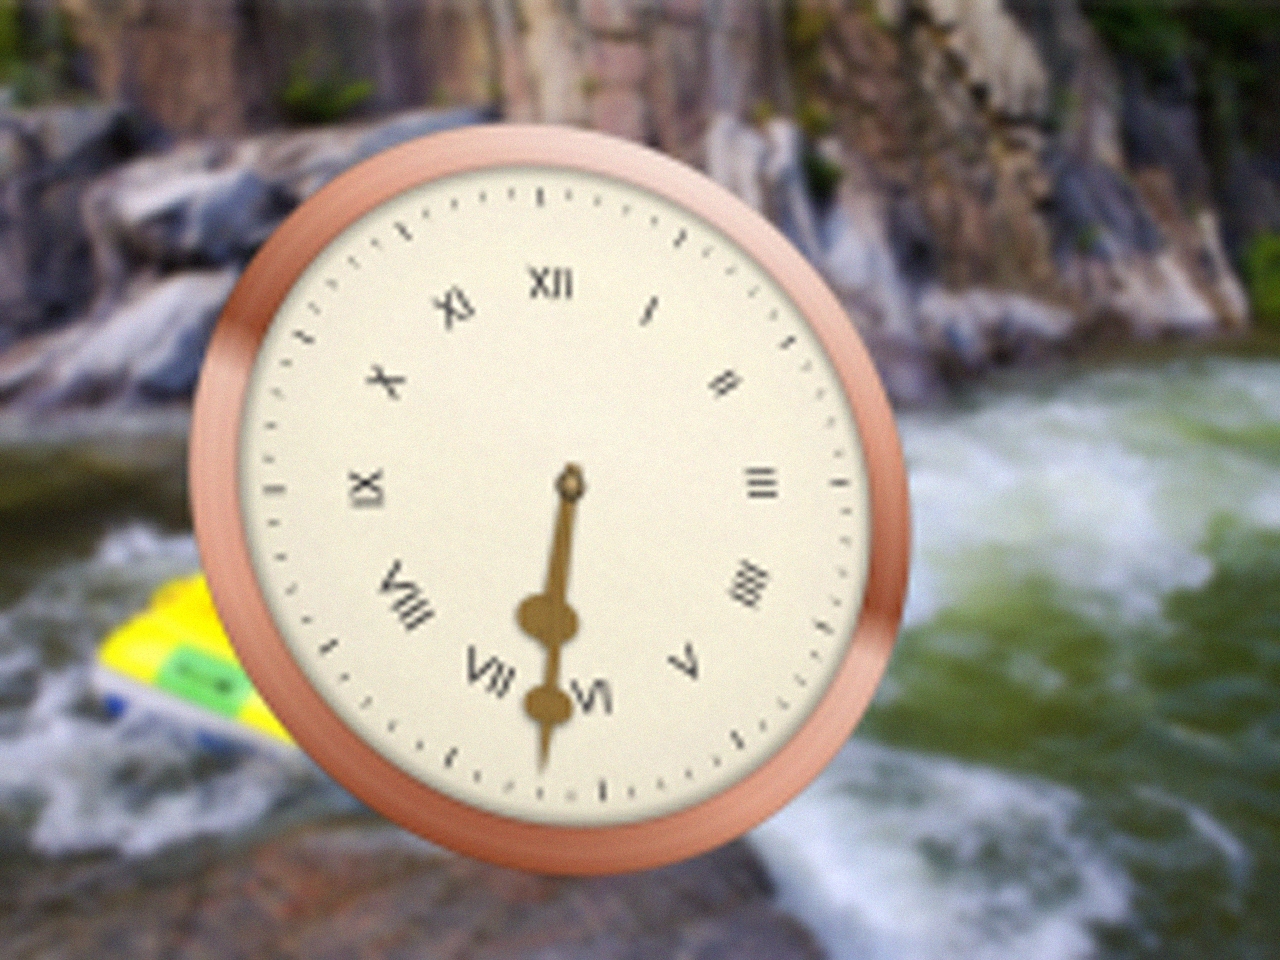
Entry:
**6:32**
